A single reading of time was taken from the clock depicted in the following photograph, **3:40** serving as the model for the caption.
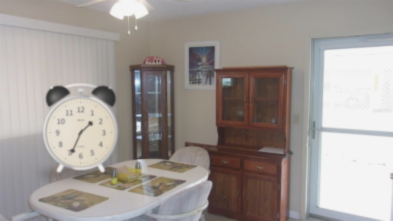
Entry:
**1:34**
